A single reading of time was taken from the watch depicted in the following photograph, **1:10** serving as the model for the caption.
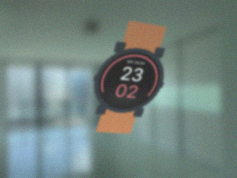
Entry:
**23:02**
